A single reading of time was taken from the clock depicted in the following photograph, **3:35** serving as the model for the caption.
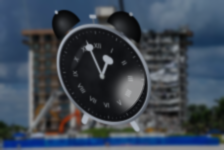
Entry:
**12:57**
